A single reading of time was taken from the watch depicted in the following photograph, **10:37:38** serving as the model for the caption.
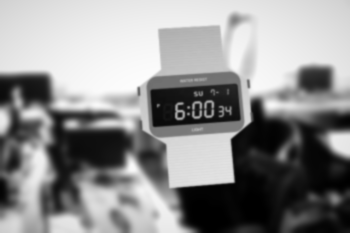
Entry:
**6:00:34**
